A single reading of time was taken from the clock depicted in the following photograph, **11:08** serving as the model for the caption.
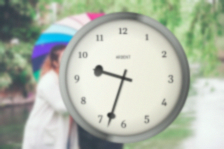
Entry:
**9:33**
